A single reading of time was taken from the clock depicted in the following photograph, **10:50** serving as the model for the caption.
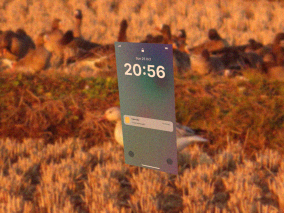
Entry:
**20:56**
